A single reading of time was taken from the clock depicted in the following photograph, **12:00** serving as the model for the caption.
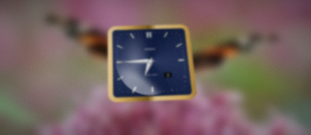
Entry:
**6:45**
